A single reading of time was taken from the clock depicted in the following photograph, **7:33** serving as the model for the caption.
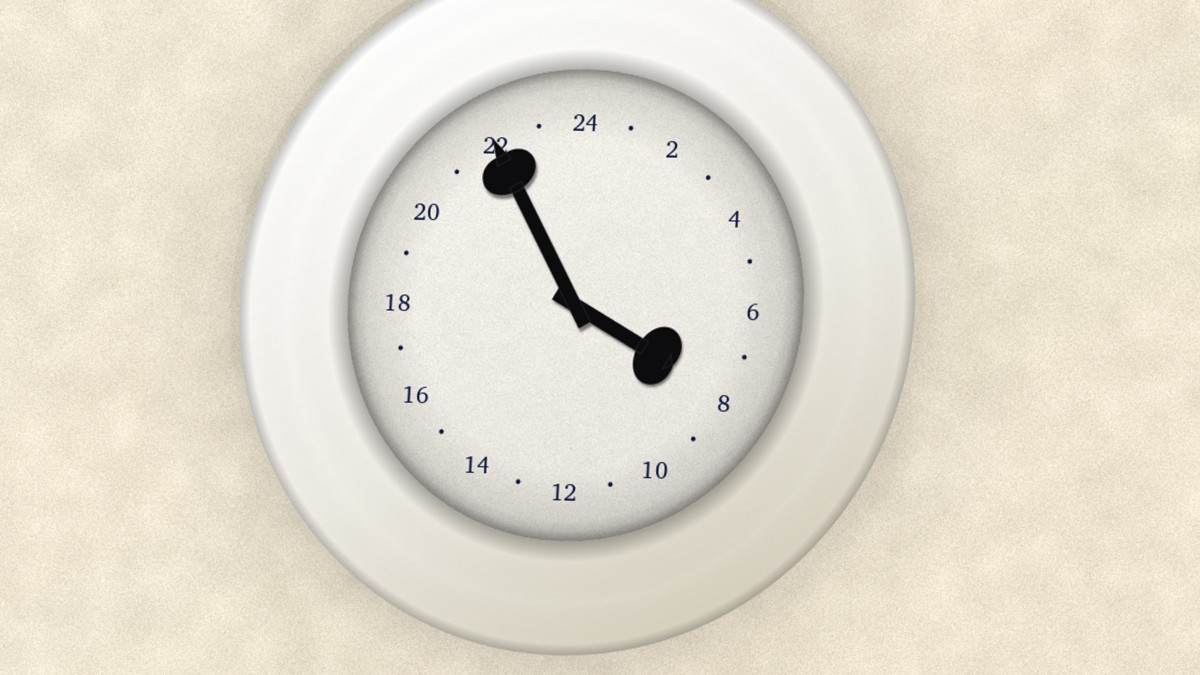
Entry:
**7:55**
